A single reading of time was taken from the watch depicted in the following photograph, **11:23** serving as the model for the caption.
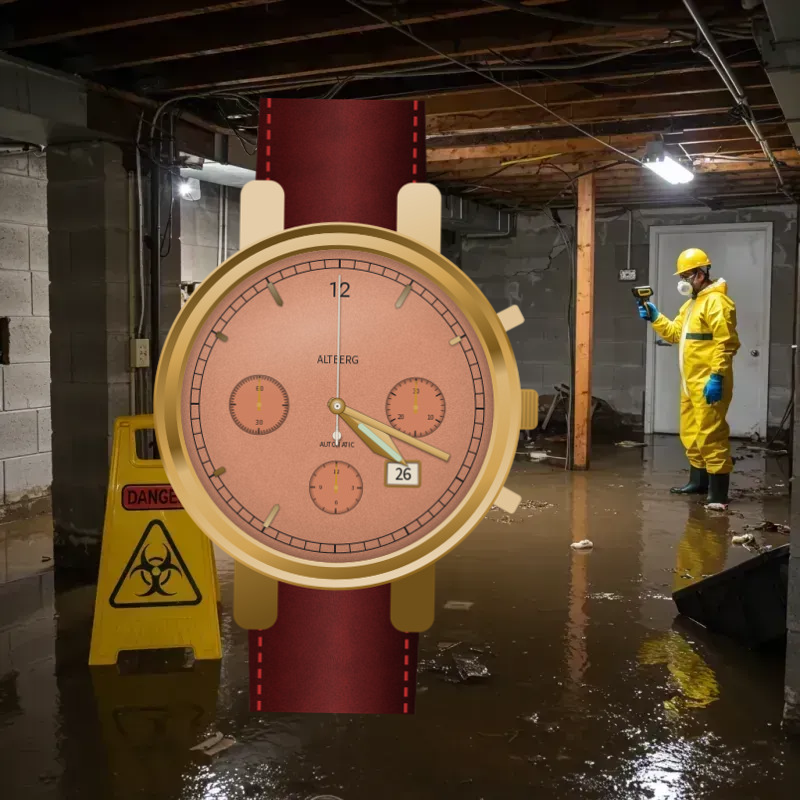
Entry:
**4:19**
